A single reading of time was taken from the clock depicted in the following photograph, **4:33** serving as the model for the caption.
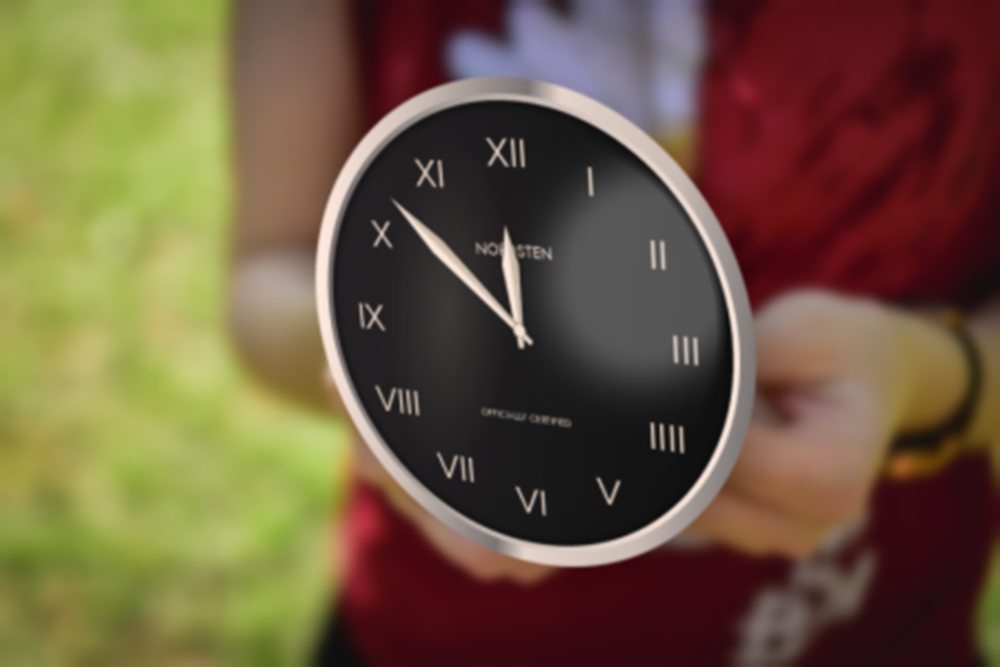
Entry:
**11:52**
